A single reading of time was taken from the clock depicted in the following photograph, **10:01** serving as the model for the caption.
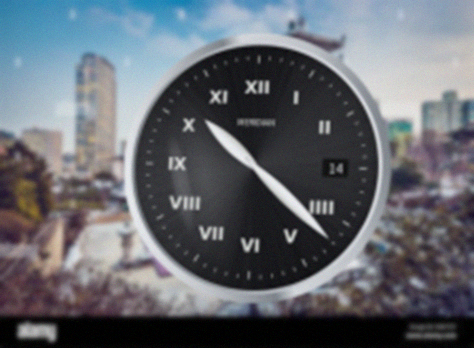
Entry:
**10:22**
